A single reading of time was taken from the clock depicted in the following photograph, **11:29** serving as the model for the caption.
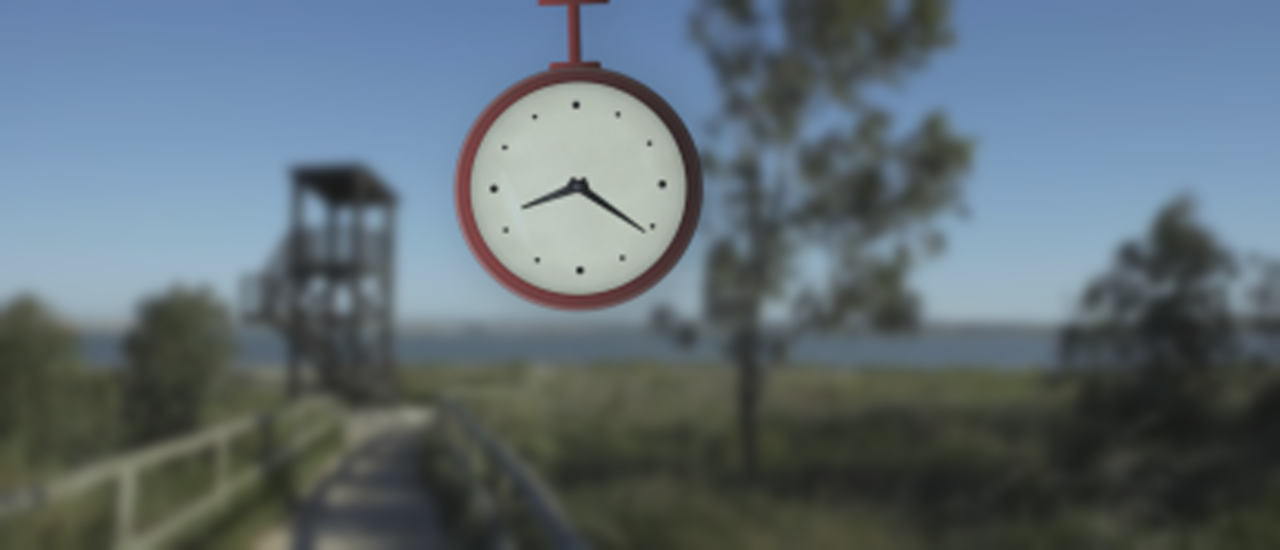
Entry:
**8:21**
